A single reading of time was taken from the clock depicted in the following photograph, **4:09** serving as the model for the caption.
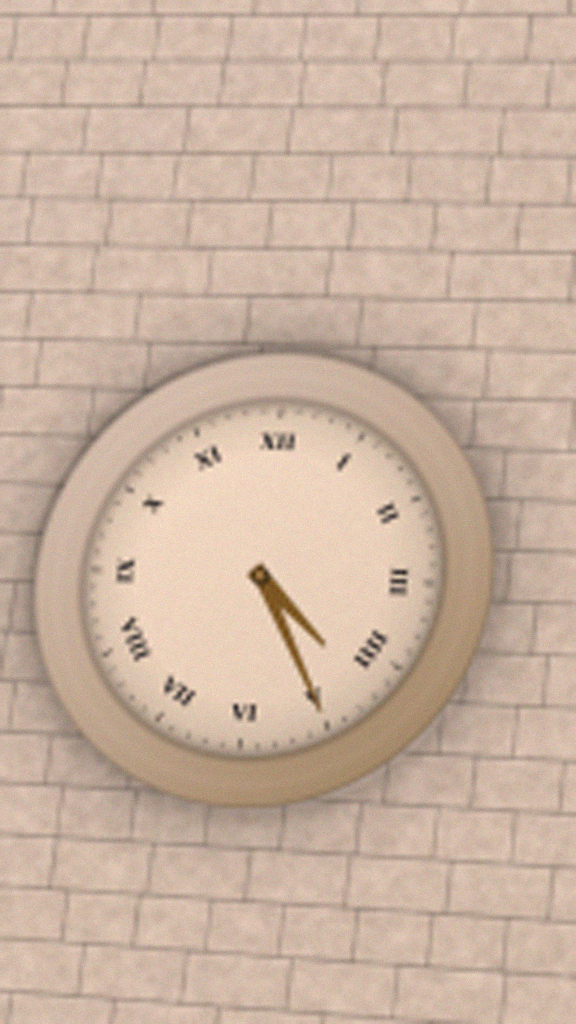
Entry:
**4:25**
